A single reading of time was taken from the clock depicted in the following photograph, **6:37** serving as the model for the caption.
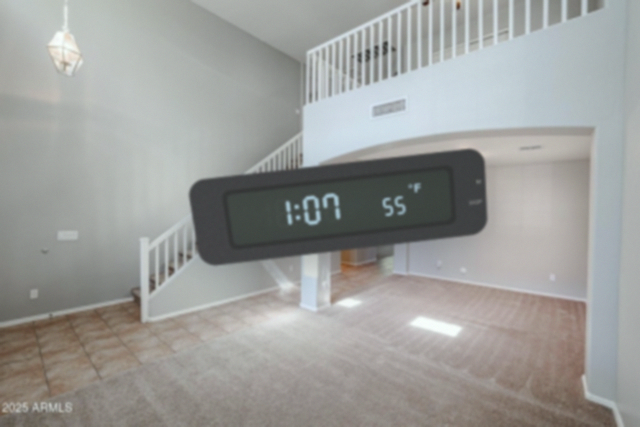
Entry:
**1:07**
